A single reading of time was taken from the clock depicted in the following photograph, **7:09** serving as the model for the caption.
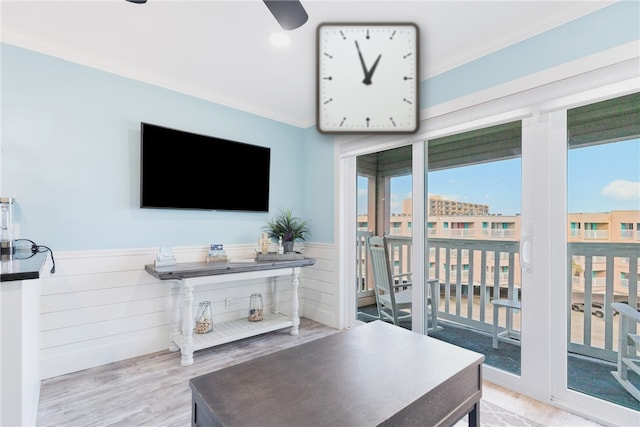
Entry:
**12:57**
